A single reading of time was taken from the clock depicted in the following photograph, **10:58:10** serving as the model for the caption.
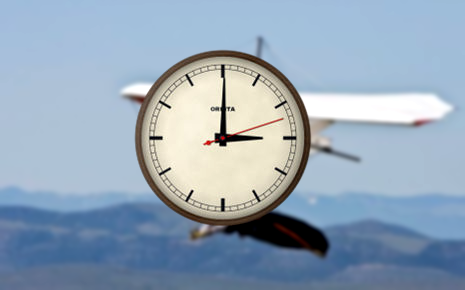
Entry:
**3:00:12**
